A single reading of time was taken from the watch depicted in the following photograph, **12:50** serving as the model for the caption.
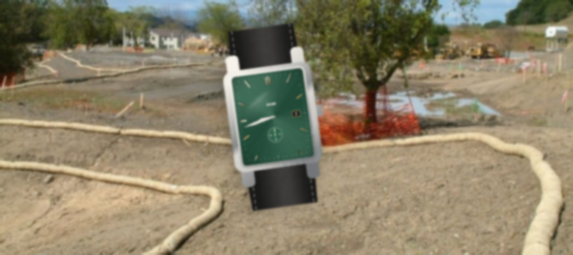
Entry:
**8:43**
